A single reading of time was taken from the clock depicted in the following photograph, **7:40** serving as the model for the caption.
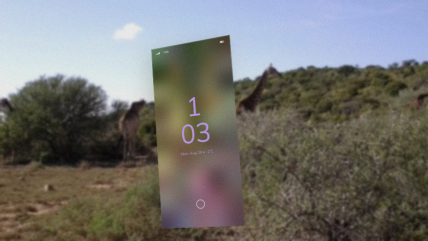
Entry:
**1:03**
